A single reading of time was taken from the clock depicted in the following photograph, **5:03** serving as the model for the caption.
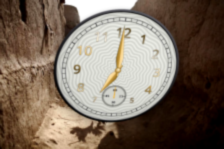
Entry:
**7:00**
